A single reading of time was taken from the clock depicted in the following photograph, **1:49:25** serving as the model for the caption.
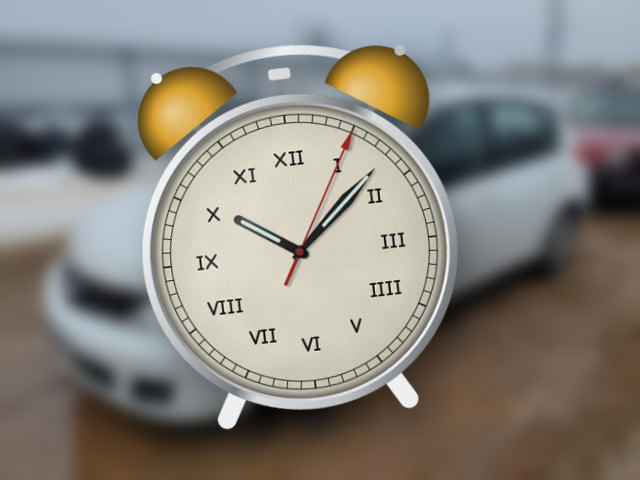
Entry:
**10:08:05**
